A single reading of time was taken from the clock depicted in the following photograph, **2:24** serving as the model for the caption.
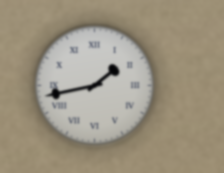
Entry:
**1:43**
